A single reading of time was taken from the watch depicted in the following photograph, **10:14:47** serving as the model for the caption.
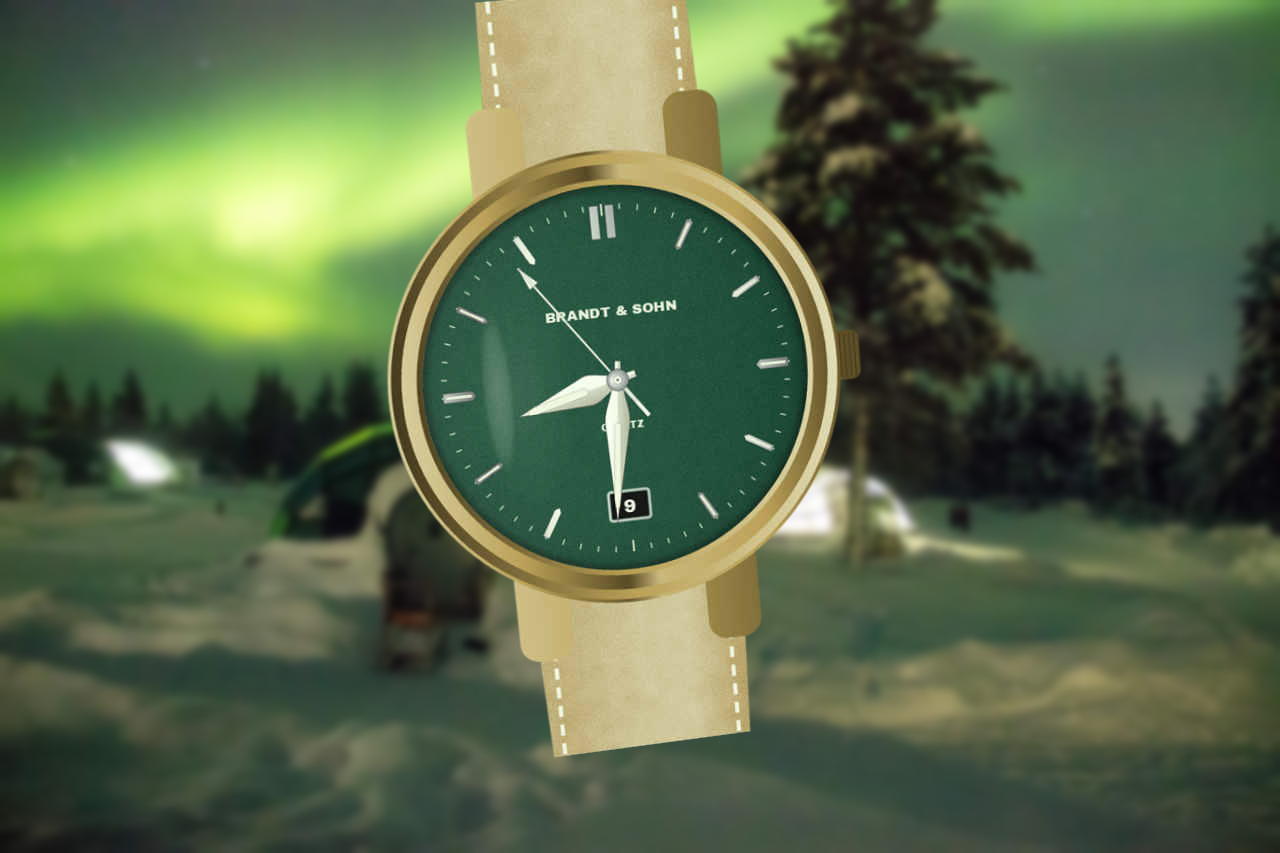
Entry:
**8:30:54**
